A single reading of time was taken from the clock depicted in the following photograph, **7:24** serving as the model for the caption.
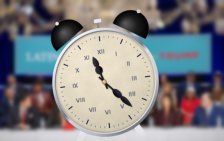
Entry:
**11:23**
